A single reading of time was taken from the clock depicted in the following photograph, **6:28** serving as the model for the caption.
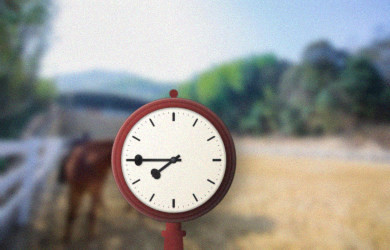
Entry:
**7:45**
